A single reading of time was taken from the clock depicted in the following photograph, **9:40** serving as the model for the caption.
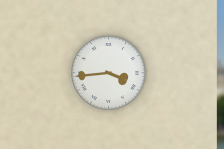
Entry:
**3:44**
